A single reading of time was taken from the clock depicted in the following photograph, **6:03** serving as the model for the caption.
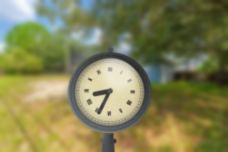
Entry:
**8:34**
